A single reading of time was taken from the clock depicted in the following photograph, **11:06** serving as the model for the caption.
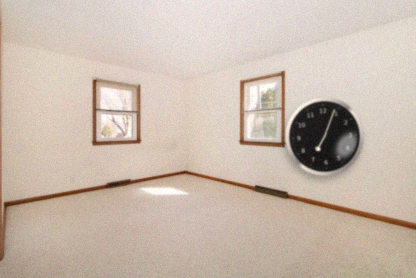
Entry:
**7:04**
